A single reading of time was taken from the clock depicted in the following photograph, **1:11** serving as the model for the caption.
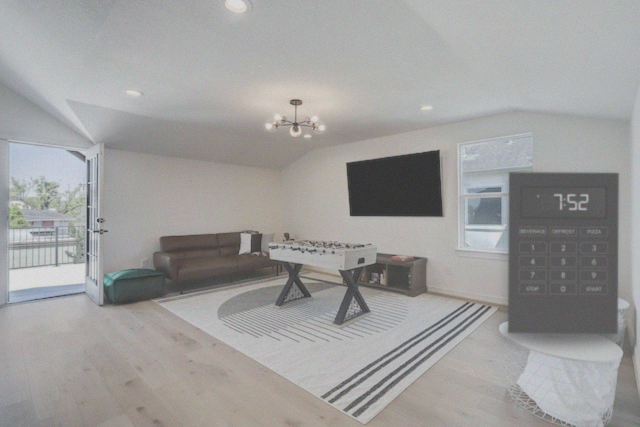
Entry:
**7:52**
